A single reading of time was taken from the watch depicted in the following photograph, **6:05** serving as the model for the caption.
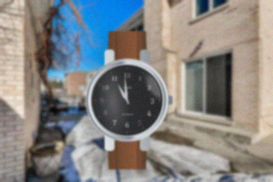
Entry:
**10:59**
